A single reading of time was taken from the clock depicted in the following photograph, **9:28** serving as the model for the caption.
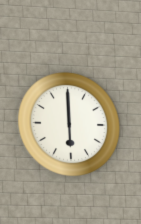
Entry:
**6:00**
